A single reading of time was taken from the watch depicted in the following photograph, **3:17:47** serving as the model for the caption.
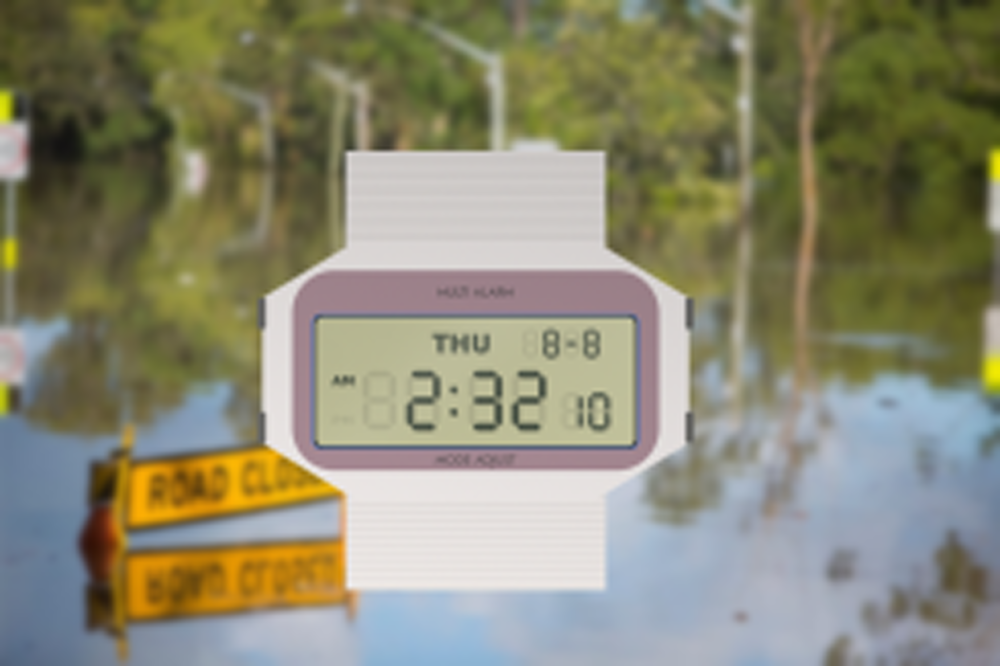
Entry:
**2:32:10**
